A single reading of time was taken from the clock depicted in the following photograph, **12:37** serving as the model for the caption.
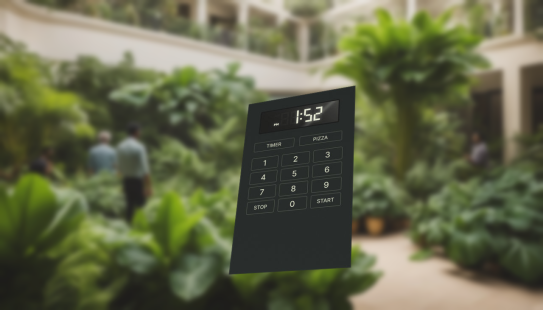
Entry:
**1:52**
